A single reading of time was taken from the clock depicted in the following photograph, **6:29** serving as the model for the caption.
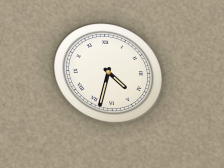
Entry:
**4:33**
